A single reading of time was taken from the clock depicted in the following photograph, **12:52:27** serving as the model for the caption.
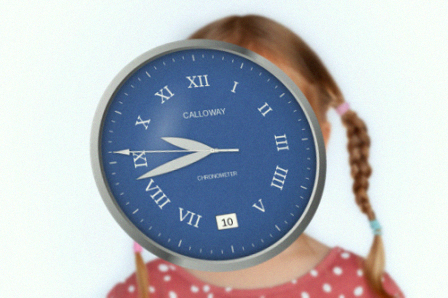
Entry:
**9:42:46**
